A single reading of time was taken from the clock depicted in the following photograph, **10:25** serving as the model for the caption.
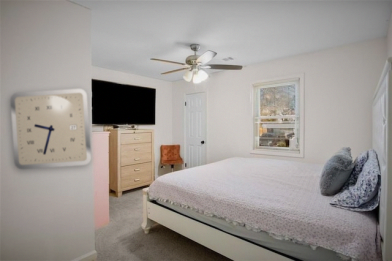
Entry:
**9:33**
